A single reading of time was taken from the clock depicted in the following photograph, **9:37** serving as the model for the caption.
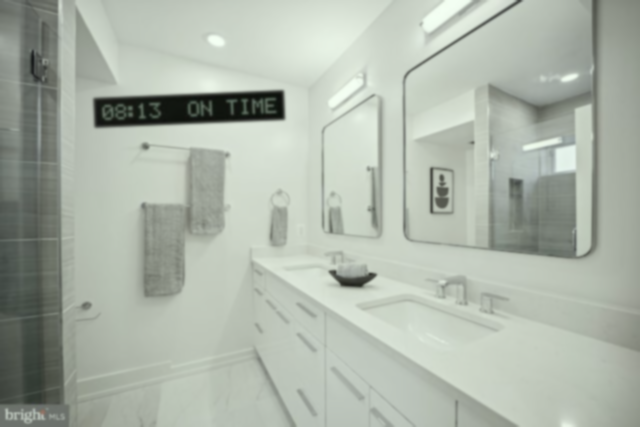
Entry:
**8:13**
